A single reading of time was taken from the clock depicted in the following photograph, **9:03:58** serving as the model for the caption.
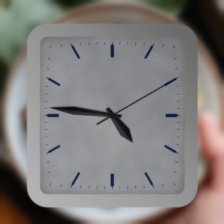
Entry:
**4:46:10**
